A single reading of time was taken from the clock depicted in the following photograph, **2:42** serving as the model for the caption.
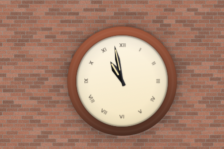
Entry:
**10:58**
